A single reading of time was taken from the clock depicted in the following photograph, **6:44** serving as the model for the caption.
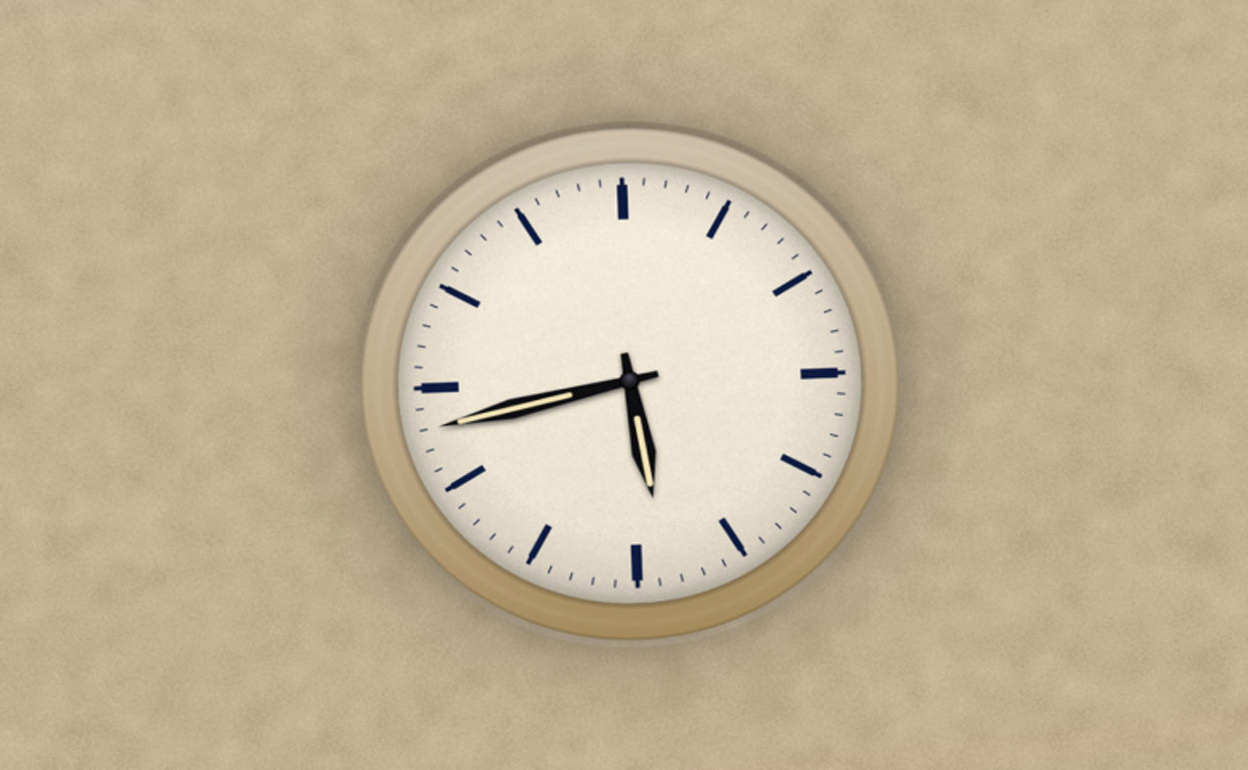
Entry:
**5:43**
